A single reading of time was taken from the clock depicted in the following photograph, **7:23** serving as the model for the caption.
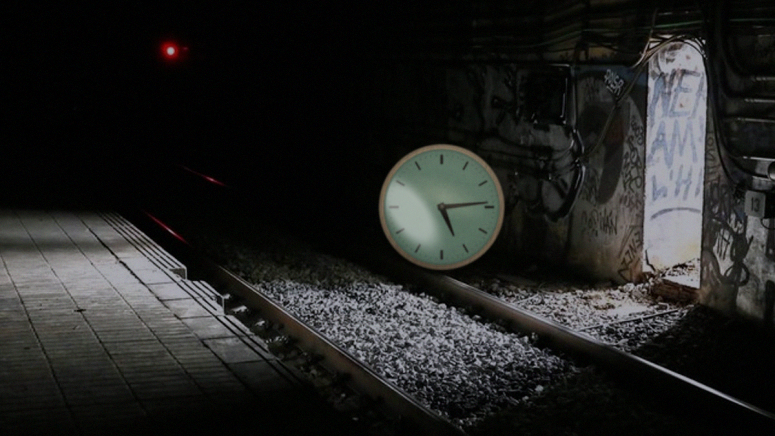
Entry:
**5:14**
